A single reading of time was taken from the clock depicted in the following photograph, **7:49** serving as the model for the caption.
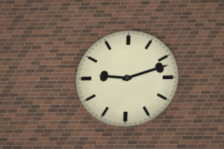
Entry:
**9:12**
